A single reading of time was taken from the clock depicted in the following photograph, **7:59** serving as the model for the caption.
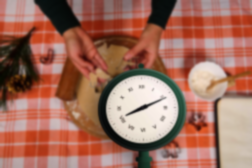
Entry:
**8:11**
